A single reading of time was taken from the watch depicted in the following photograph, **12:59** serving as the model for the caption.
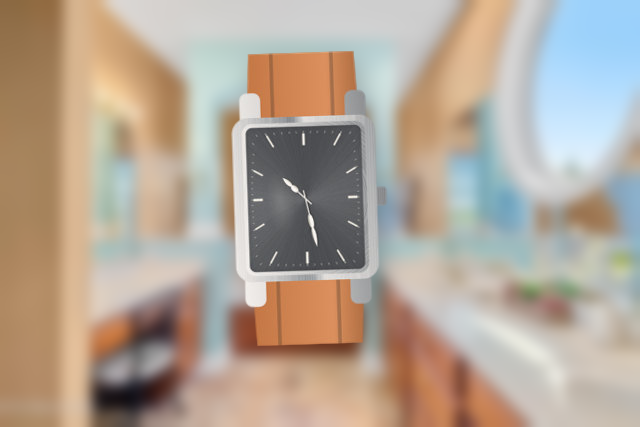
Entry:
**10:28**
